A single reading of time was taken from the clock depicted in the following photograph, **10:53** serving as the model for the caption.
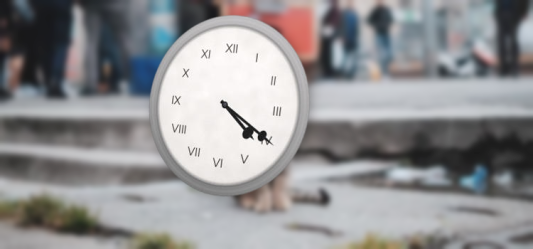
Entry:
**4:20**
